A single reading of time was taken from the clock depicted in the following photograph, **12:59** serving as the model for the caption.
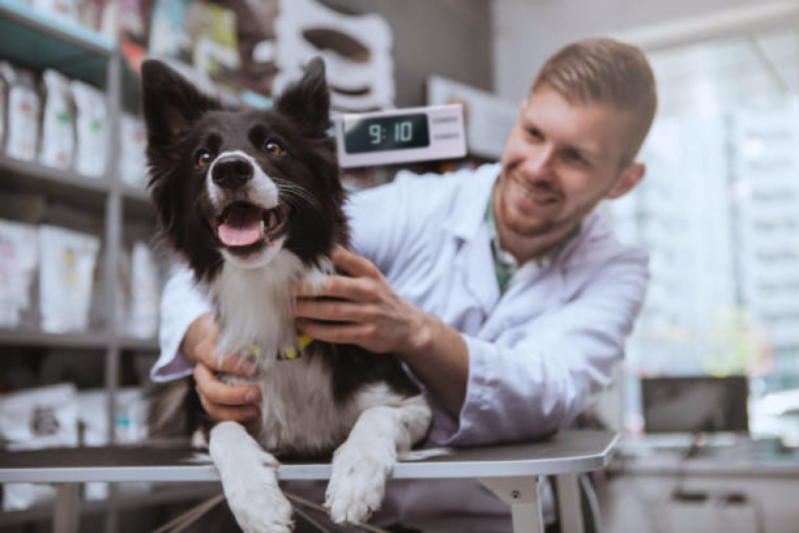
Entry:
**9:10**
